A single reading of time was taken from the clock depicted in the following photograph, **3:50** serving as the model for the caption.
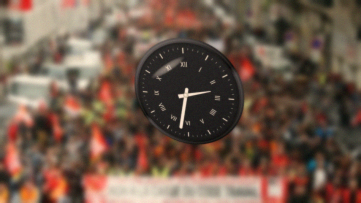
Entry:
**2:32**
